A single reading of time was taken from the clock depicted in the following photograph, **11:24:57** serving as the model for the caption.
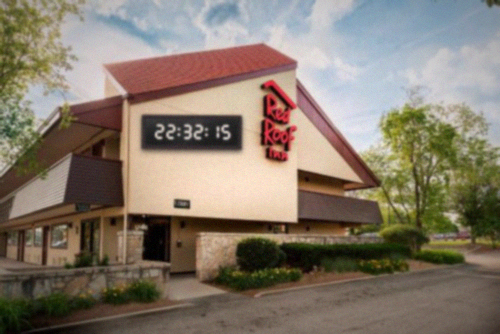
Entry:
**22:32:15**
